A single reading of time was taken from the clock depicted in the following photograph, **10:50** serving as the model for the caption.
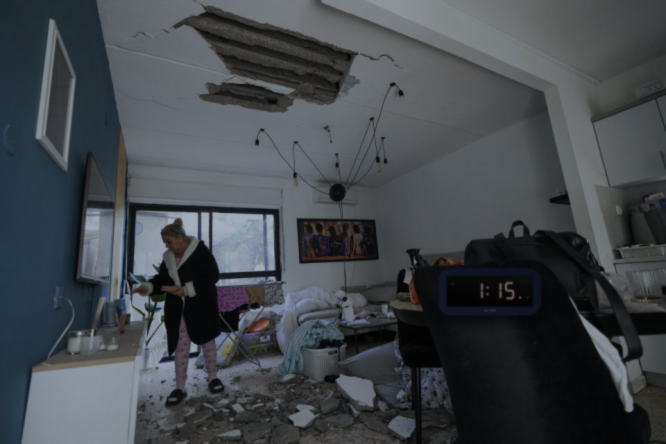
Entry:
**1:15**
